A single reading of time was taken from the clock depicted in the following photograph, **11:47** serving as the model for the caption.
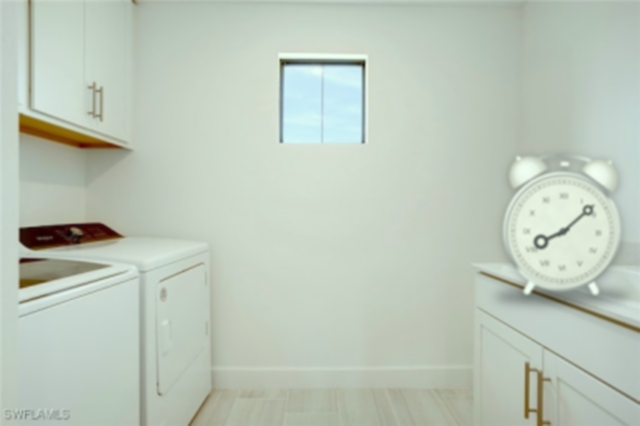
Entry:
**8:08**
